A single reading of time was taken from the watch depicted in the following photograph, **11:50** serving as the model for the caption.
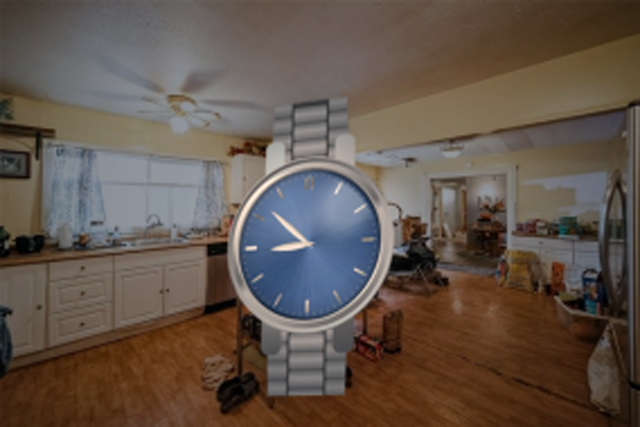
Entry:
**8:52**
